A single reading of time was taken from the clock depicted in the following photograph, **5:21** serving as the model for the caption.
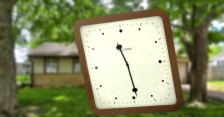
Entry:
**11:29**
